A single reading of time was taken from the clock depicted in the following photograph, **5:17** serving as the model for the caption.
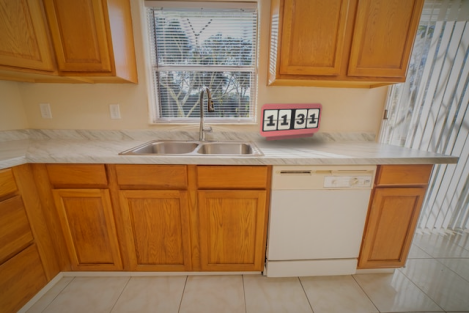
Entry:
**11:31**
